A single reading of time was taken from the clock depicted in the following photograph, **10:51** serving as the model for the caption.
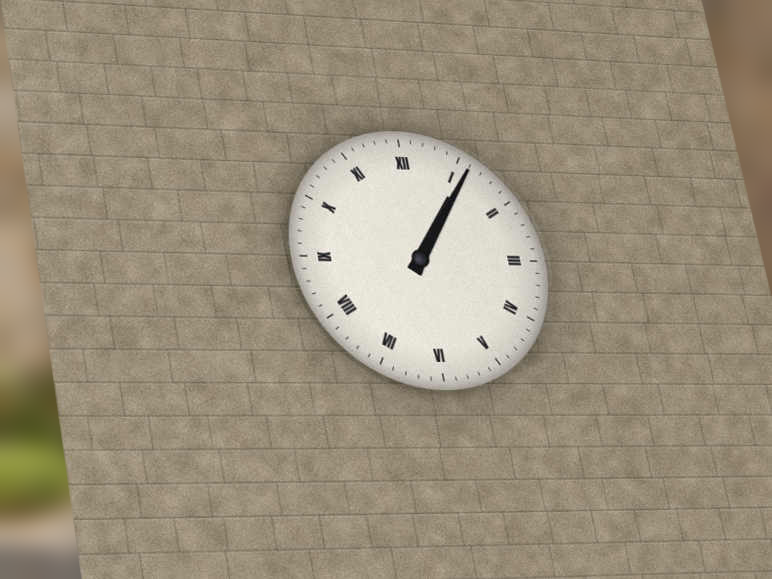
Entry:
**1:06**
